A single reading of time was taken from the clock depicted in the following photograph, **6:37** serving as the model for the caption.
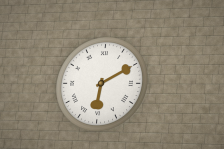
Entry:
**6:10**
